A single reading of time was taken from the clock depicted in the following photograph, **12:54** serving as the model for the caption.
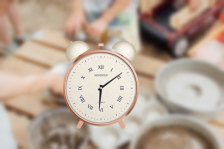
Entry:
**6:09**
